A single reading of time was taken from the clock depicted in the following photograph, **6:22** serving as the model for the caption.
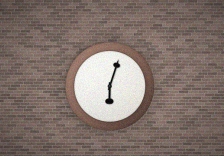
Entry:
**6:03**
